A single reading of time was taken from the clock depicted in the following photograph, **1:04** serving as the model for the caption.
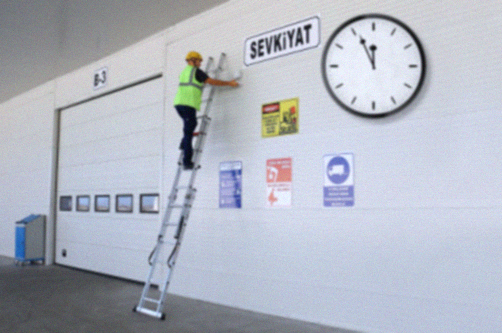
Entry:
**11:56**
